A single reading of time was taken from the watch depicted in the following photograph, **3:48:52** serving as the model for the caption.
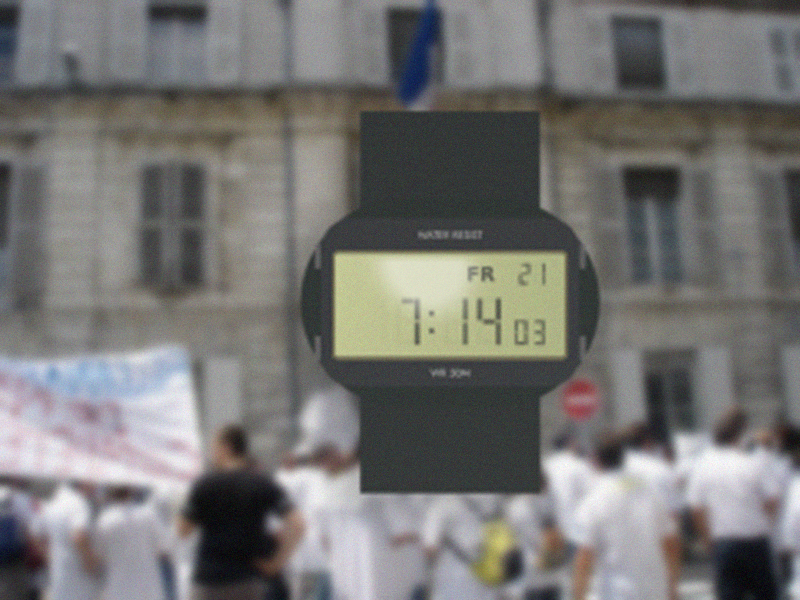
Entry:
**7:14:03**
